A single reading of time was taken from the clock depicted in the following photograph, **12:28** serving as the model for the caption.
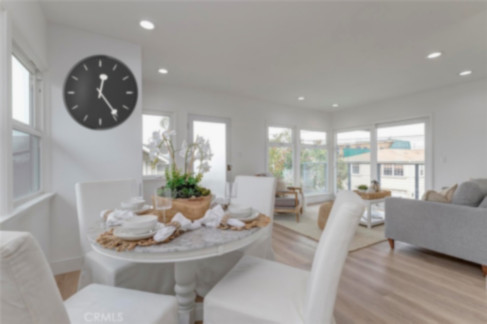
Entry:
**12:24**
